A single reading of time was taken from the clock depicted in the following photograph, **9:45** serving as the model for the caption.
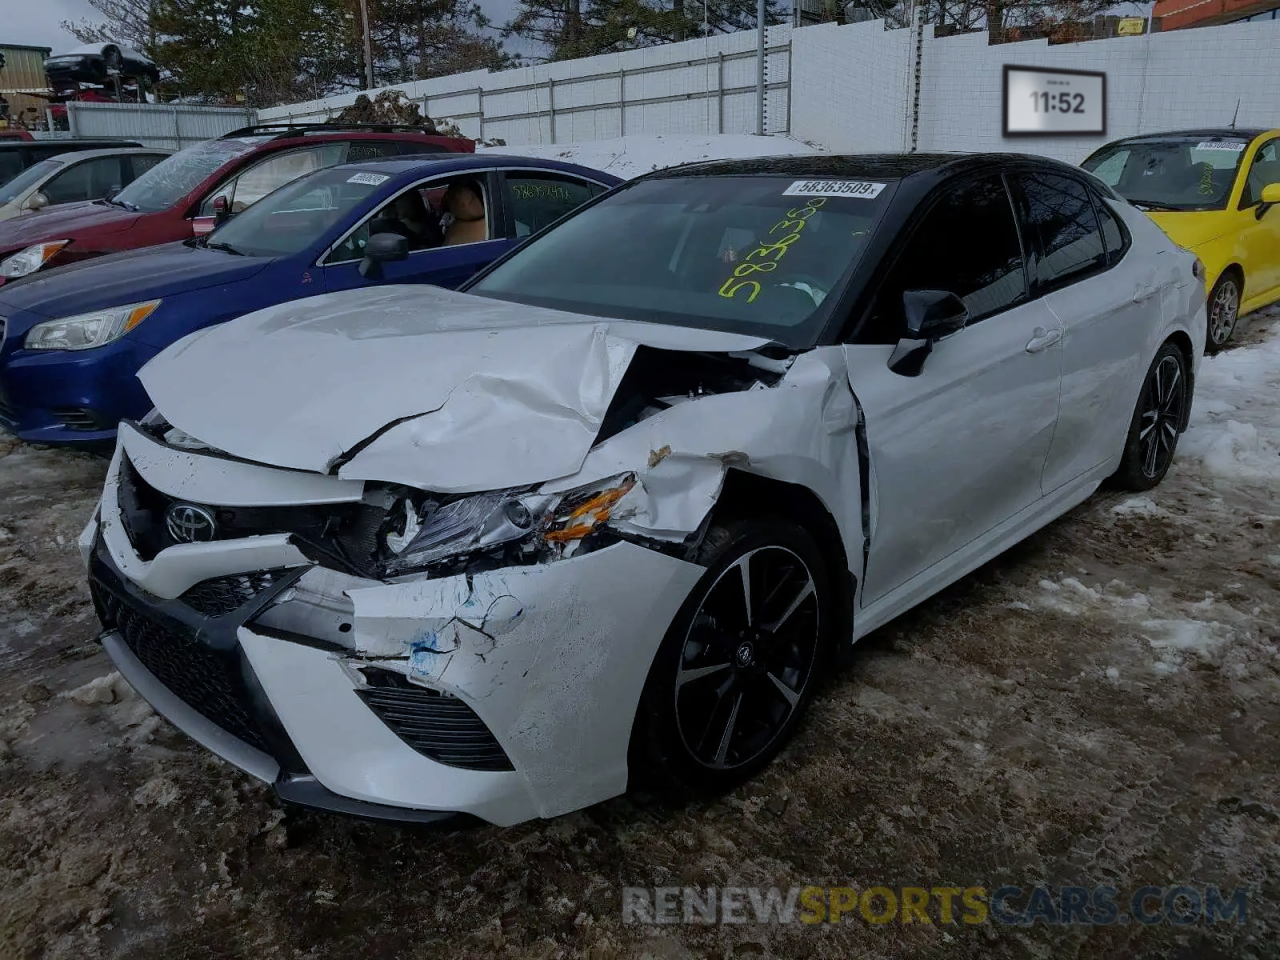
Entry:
**11:52**
